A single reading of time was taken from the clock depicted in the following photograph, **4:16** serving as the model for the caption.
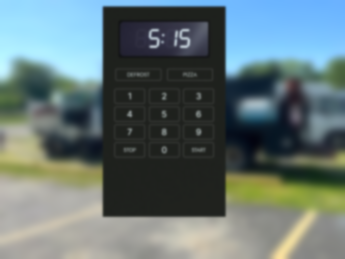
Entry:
**5:15**
